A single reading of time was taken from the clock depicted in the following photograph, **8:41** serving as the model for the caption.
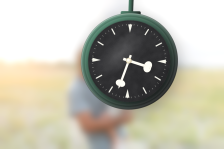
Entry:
**3:33**
